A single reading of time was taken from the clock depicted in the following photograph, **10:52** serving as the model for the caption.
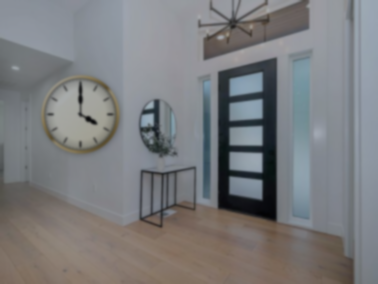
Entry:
**4:00**
